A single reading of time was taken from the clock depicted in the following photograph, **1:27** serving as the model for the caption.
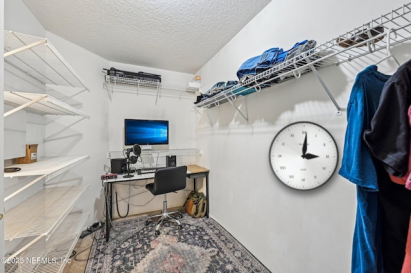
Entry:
**3:01**
